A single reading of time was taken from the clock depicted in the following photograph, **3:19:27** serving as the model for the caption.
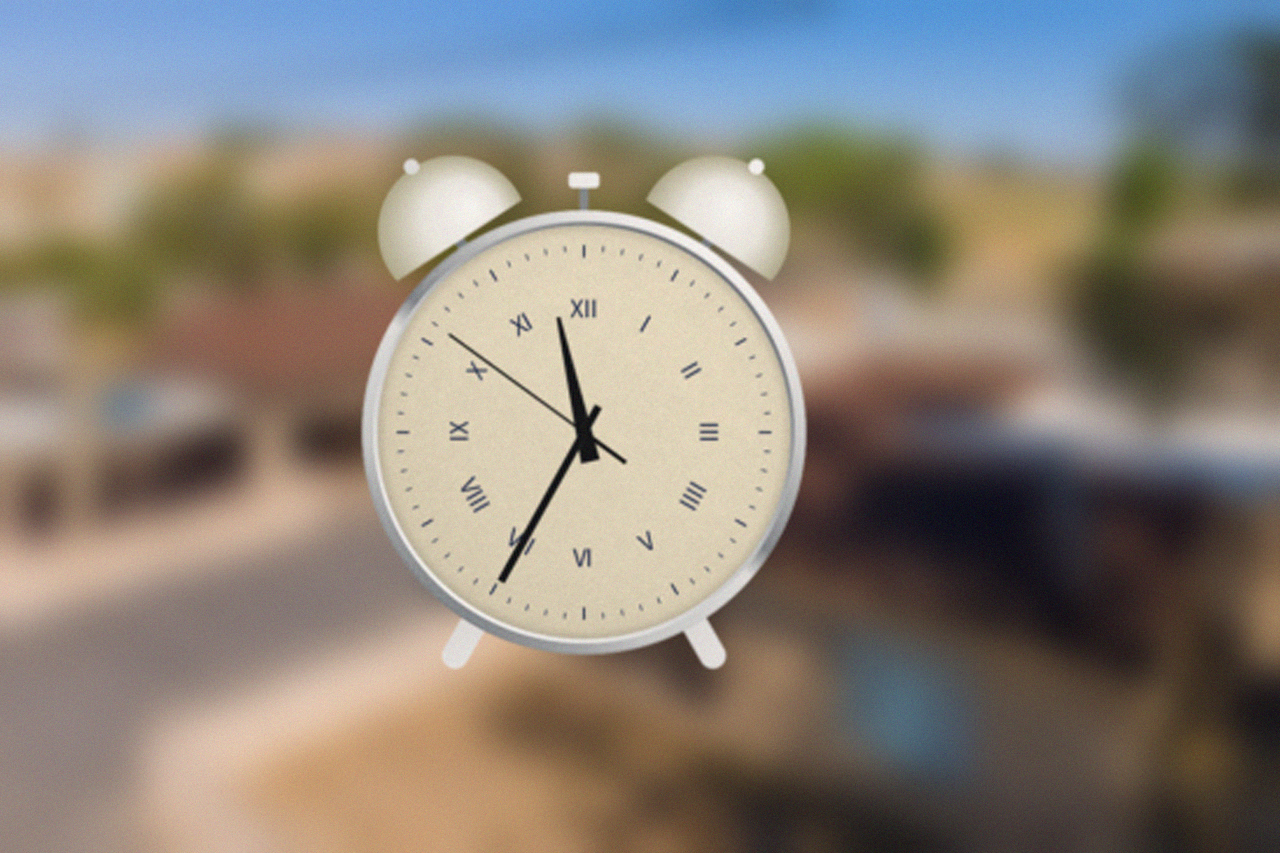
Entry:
**11:34:51**
